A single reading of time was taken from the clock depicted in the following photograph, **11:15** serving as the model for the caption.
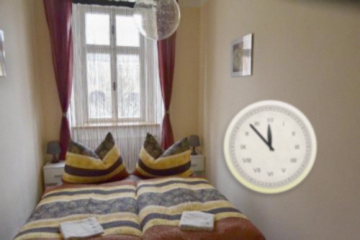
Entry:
**11:53**
